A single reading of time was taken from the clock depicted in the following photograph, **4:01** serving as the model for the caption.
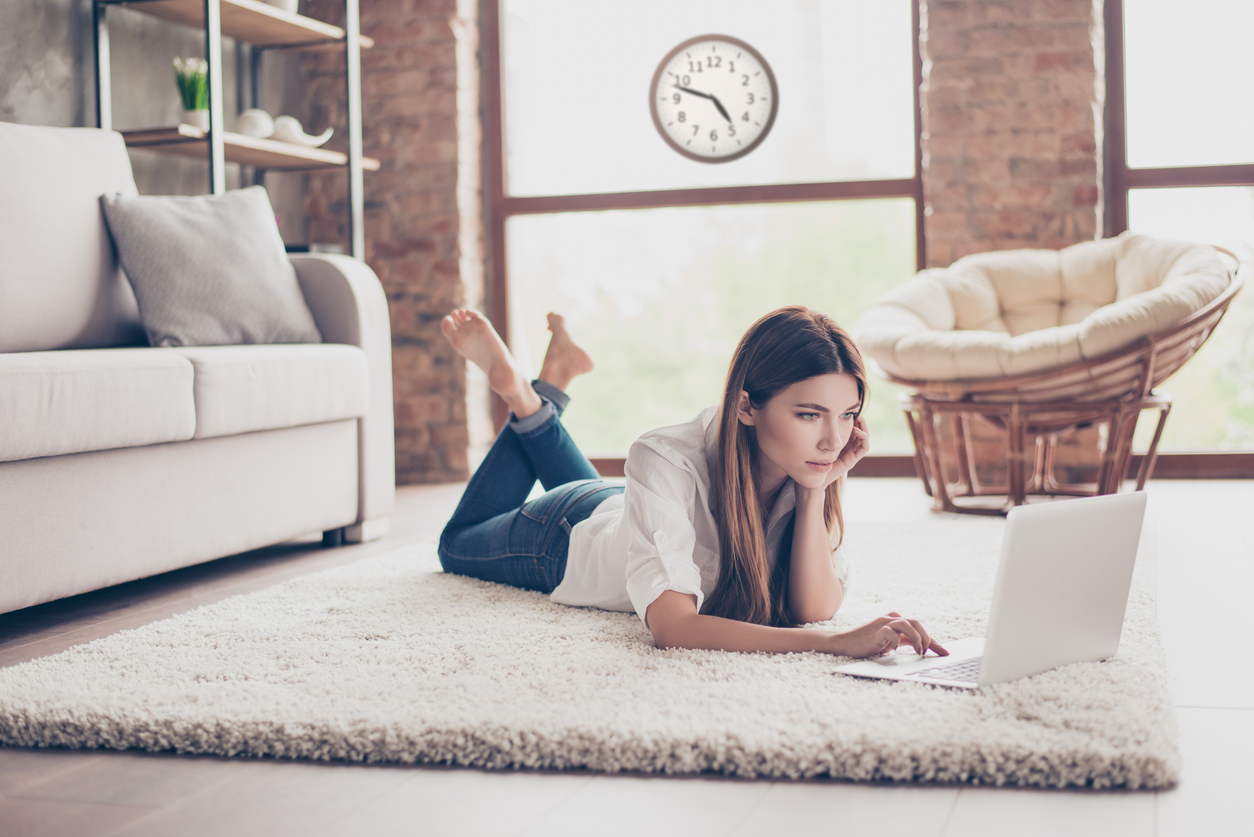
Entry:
**4:48**
